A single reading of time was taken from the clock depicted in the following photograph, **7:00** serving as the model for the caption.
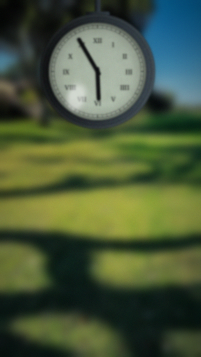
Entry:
**5:55**
